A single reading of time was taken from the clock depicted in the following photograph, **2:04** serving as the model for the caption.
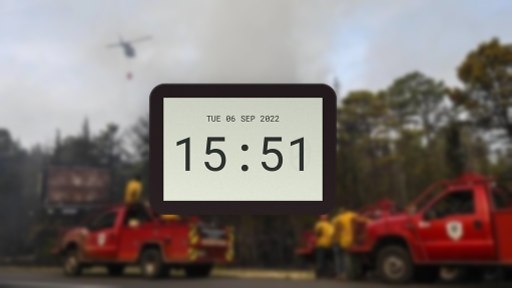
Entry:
**15:51**
